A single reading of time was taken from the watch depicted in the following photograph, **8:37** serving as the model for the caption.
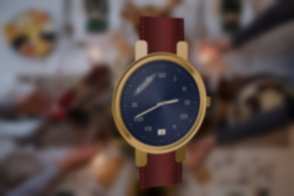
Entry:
**2:41**
